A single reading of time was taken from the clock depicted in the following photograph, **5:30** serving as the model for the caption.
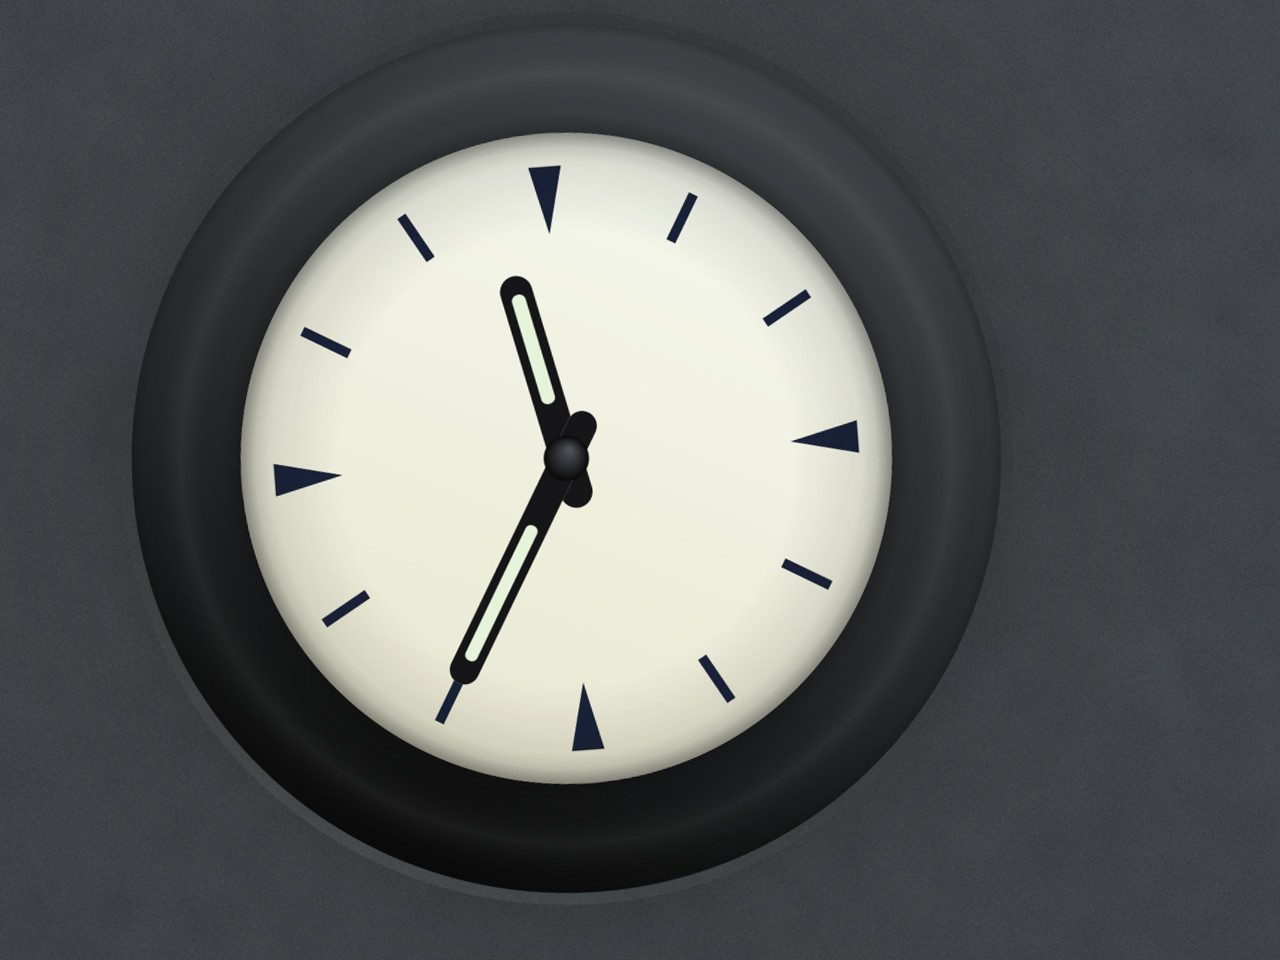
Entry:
**11:35**
